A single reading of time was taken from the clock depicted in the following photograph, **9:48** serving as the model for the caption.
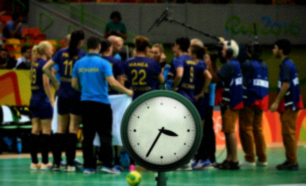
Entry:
**3:35**
